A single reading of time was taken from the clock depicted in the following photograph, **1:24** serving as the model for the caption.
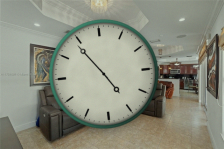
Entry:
**4:54**
